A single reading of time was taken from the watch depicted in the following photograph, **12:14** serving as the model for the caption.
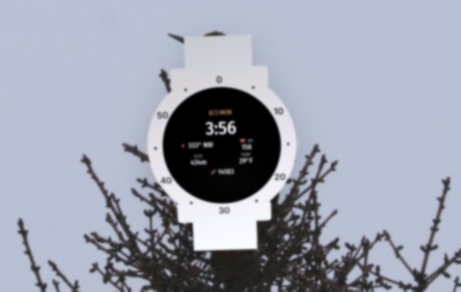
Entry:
**3:56**
